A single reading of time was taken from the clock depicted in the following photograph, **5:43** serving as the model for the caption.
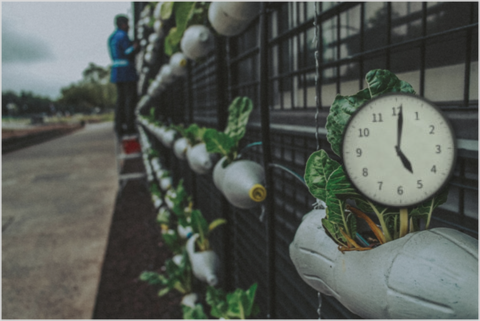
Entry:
**5:01**
